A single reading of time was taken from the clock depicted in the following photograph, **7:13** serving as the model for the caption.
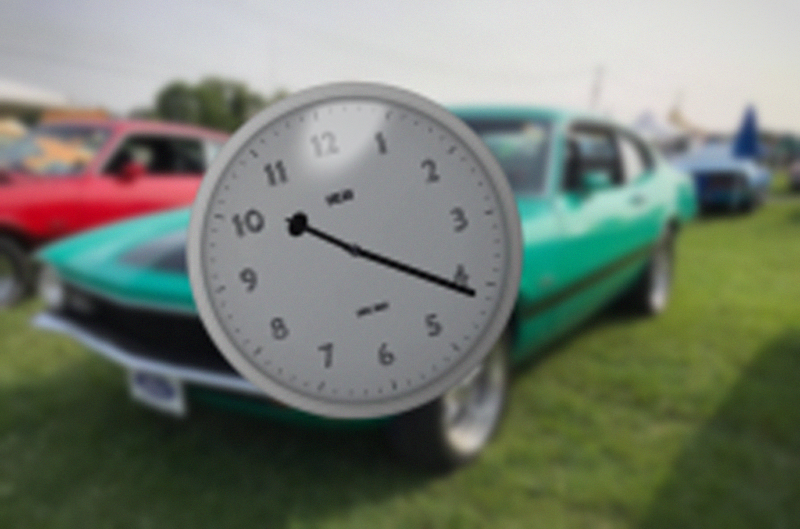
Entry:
**10:21**
